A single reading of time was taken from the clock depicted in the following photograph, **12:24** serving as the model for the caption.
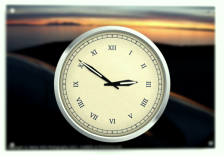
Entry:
**2:51**
